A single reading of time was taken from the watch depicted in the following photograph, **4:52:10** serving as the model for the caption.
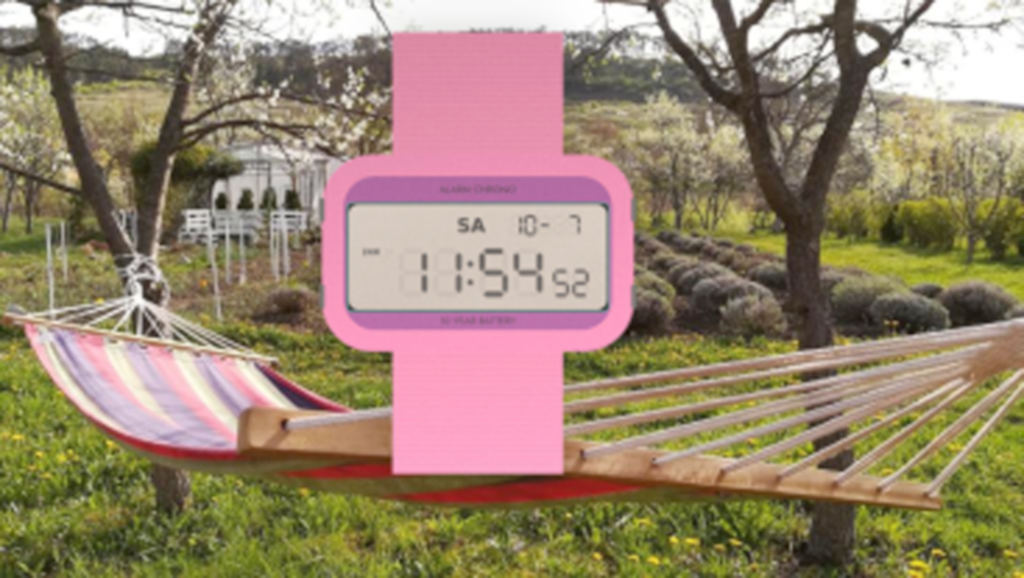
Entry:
**11:54:52**
